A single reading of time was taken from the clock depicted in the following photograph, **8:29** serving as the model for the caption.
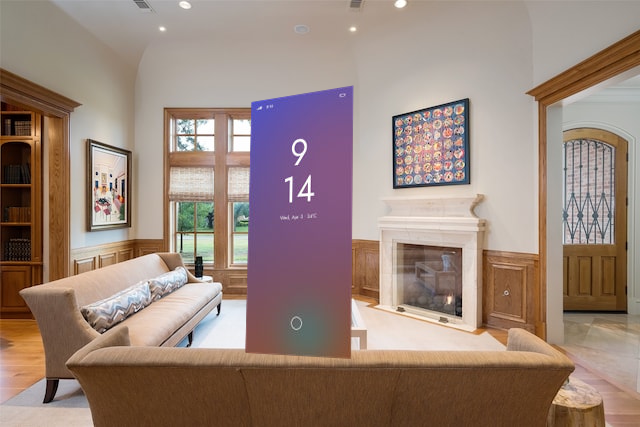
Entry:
**9:14**
